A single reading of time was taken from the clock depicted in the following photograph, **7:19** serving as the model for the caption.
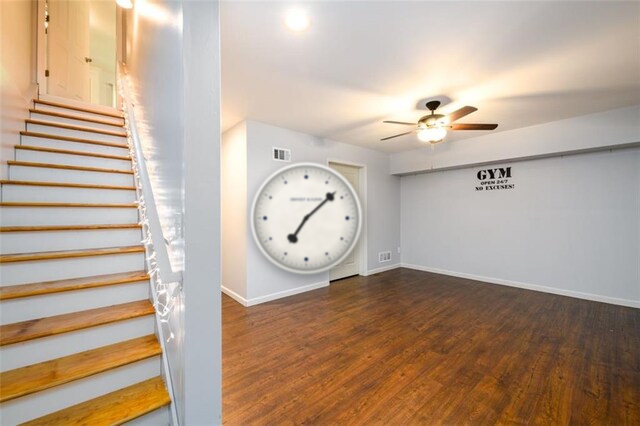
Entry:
**7:08**
